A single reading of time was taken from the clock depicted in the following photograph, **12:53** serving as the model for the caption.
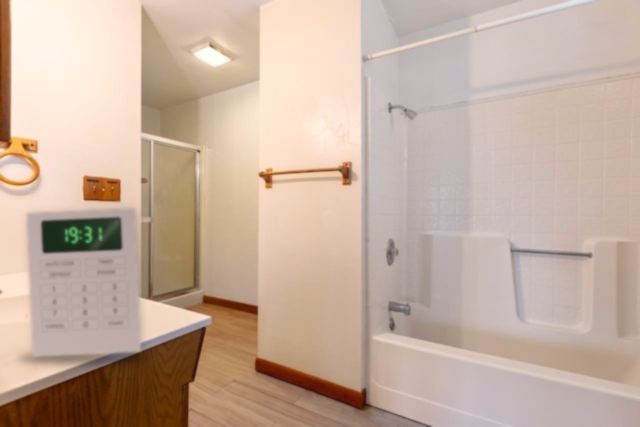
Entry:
**19:31**
